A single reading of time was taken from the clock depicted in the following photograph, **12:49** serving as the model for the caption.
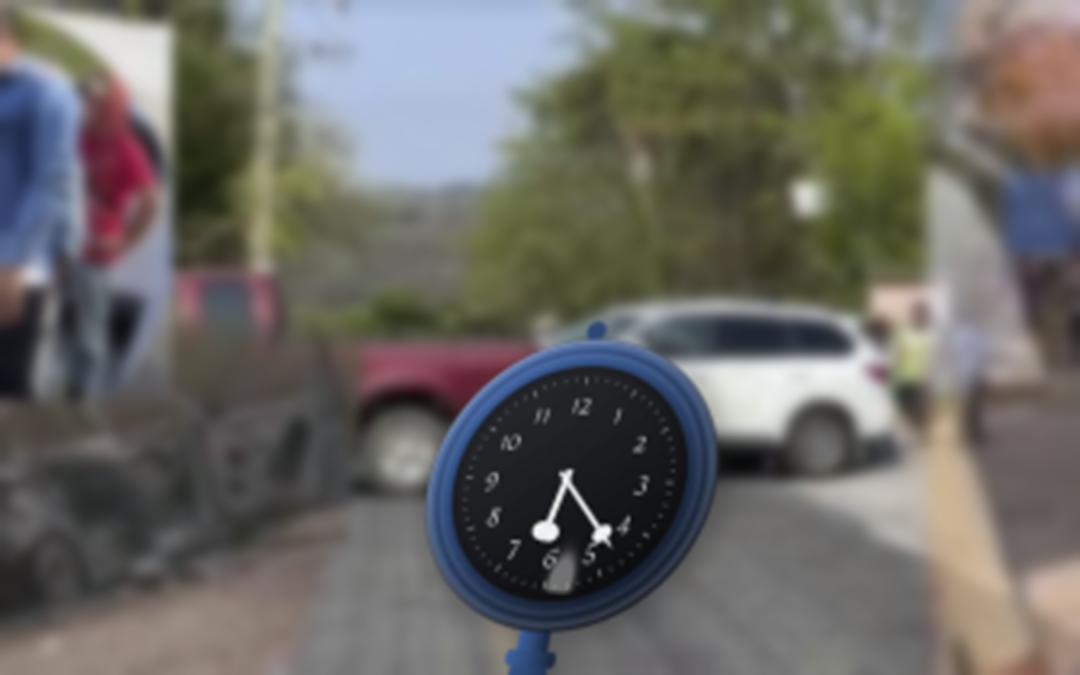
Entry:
**6:23**
